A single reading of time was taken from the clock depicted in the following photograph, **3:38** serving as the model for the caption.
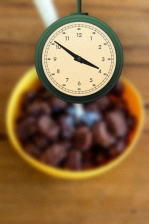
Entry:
**3:51**
